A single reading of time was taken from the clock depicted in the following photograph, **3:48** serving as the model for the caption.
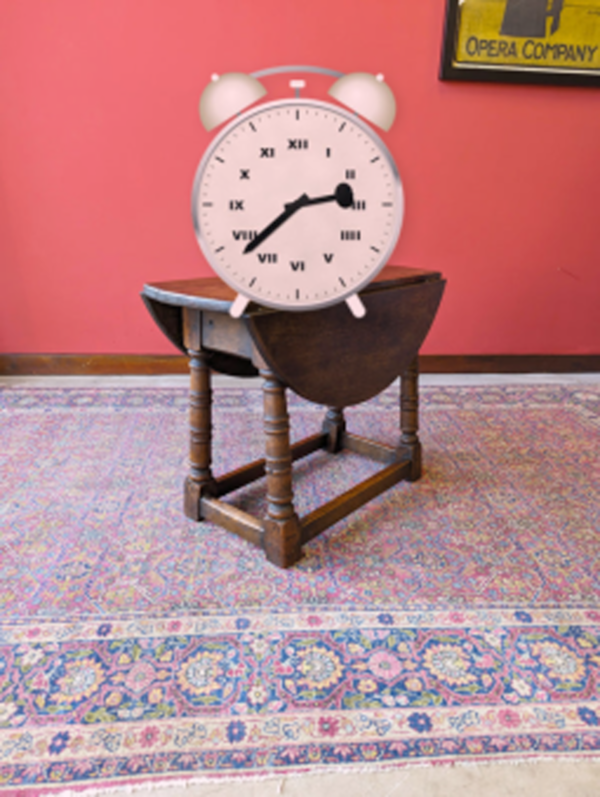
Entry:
**2:38**
